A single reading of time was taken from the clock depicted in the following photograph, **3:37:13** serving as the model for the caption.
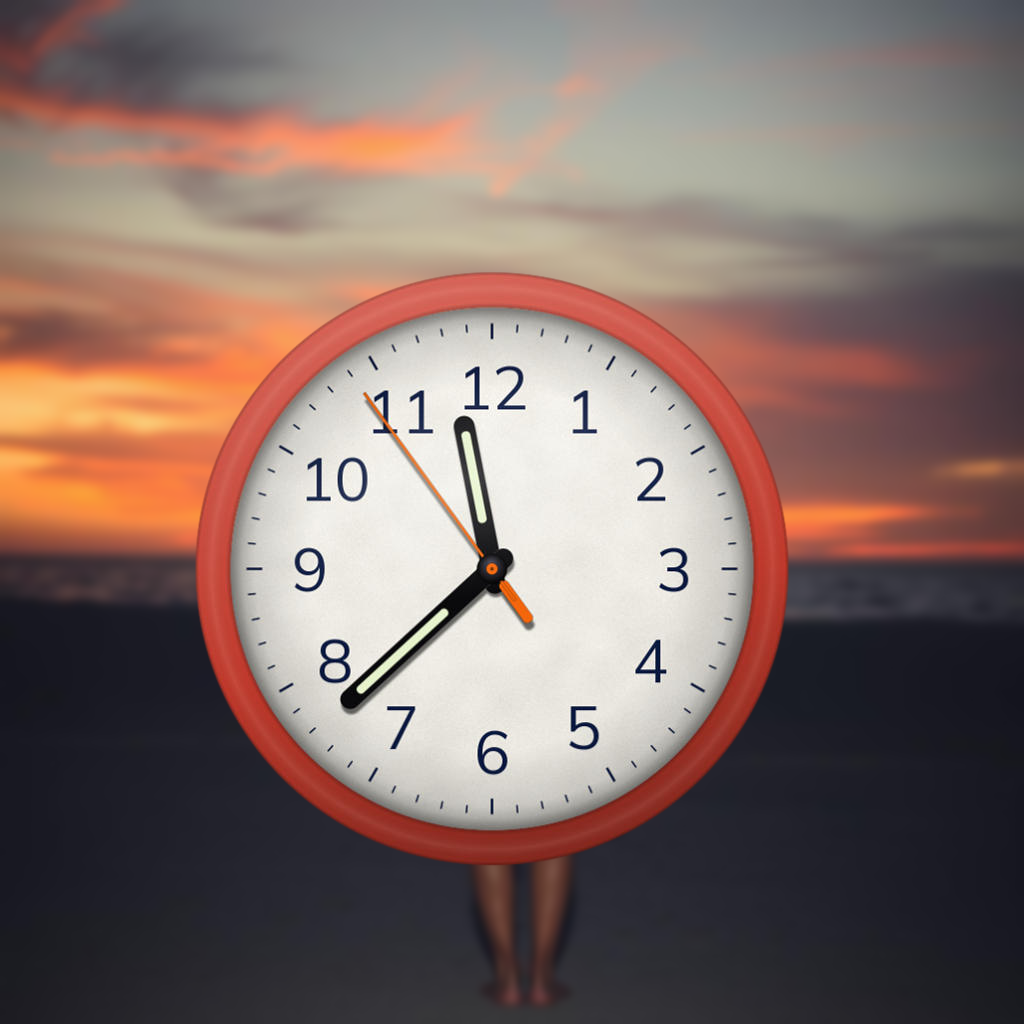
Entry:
**11:37:54**
